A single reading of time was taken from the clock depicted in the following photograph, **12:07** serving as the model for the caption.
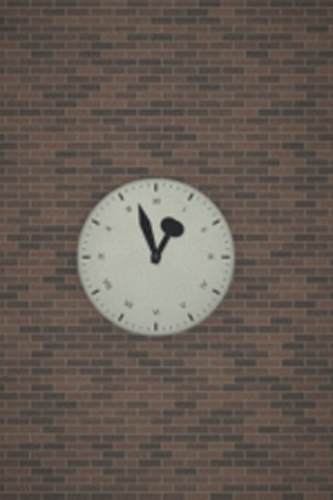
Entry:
**12:57**
